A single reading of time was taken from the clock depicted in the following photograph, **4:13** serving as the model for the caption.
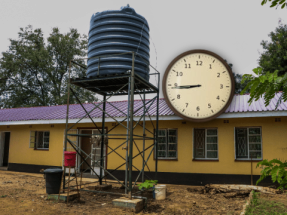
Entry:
**8:44**
